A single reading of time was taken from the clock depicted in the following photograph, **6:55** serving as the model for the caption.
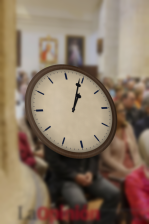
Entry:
**1:04**
